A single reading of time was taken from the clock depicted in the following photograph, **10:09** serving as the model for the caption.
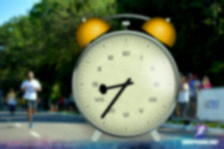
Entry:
**8:36**
